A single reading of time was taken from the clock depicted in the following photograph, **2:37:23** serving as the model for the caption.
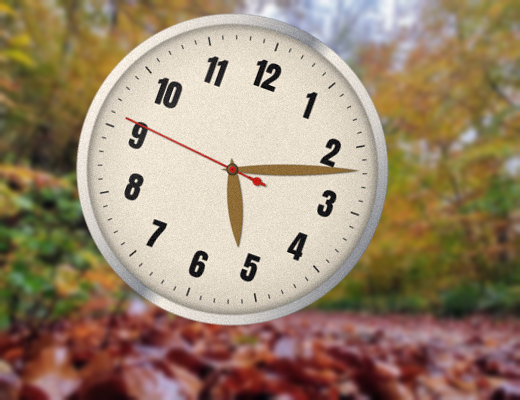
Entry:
**5:11:46**
